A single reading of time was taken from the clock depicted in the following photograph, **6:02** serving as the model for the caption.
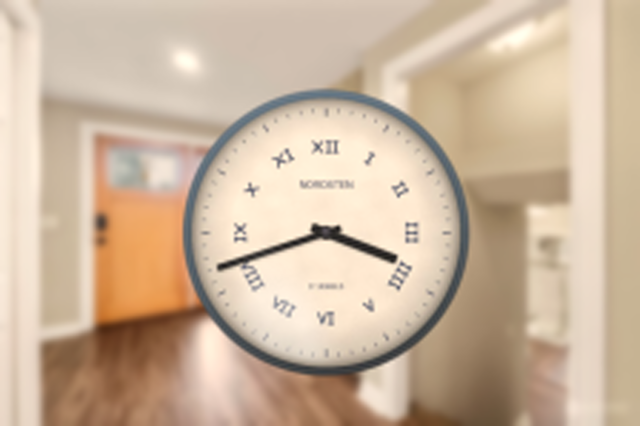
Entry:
**3:42**
